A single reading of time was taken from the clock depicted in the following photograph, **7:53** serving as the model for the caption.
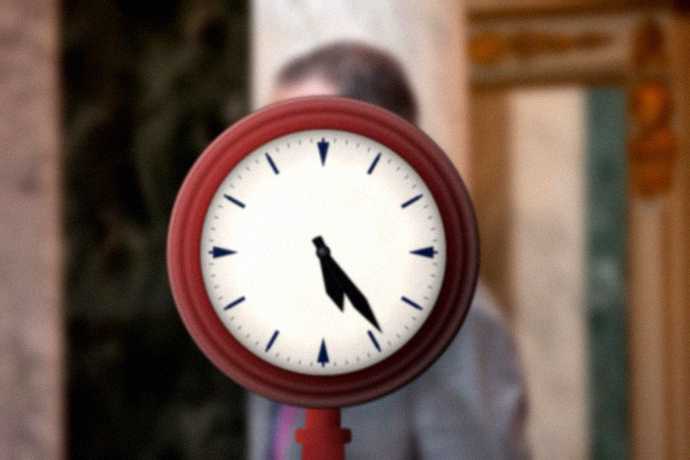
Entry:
**5:24**
